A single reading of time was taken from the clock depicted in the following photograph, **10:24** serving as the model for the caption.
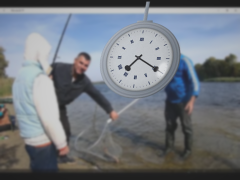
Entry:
**7:20**
